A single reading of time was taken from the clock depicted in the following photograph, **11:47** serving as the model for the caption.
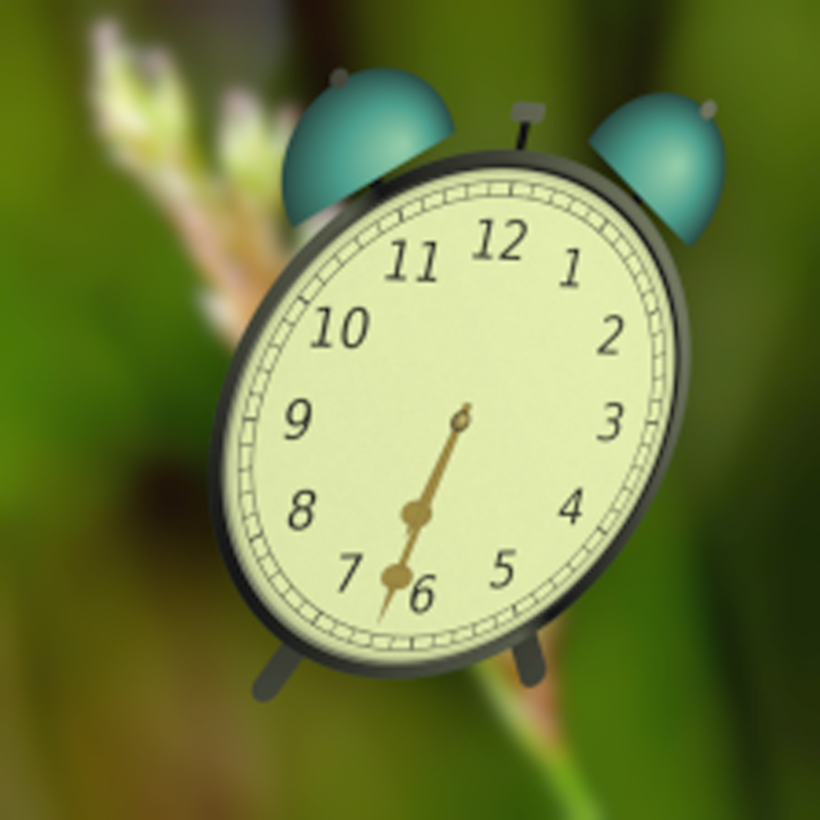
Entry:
**6:32**
